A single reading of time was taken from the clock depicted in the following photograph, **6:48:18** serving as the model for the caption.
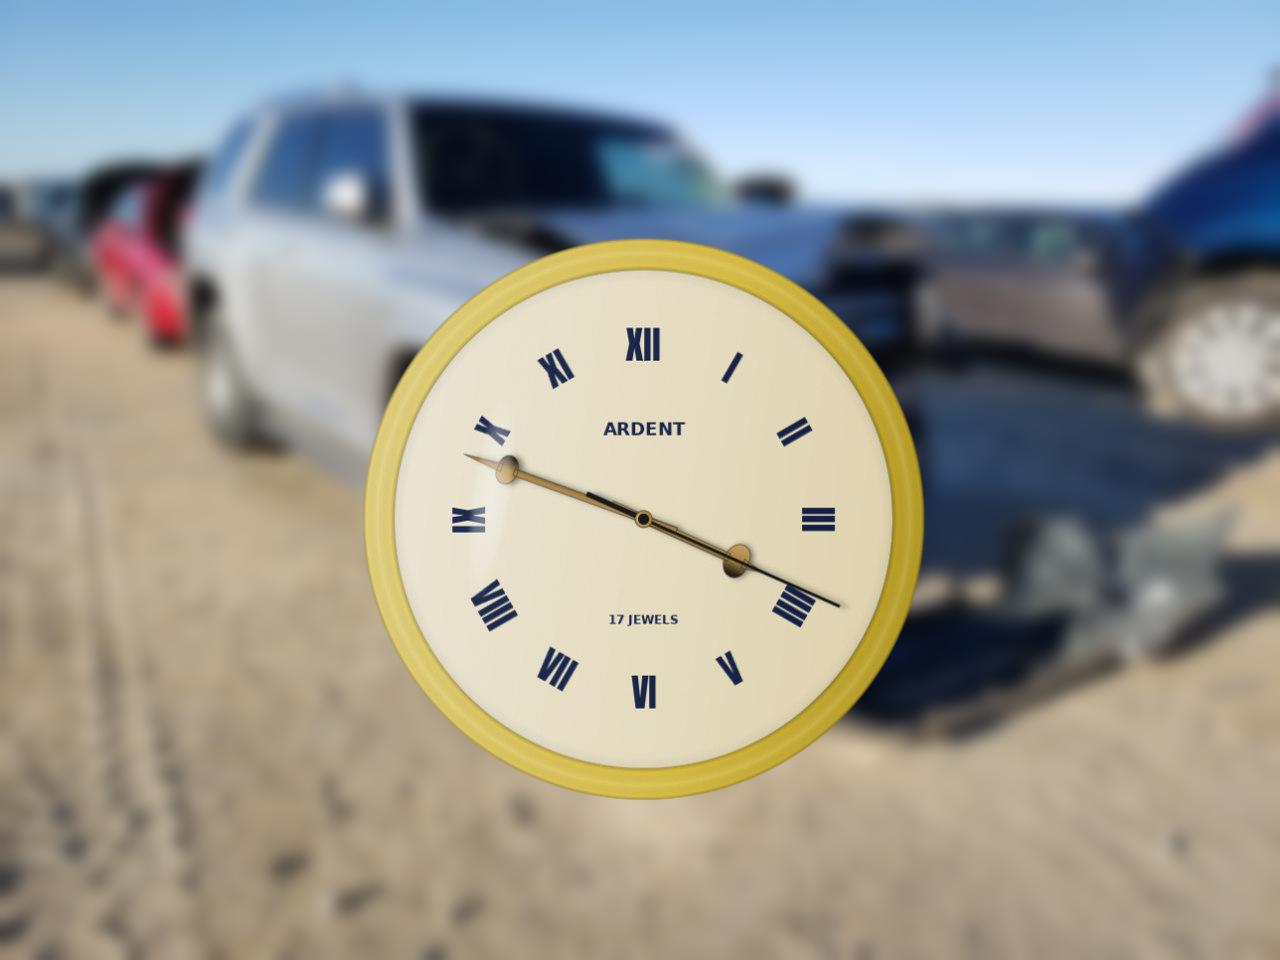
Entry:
**3:48:19**
